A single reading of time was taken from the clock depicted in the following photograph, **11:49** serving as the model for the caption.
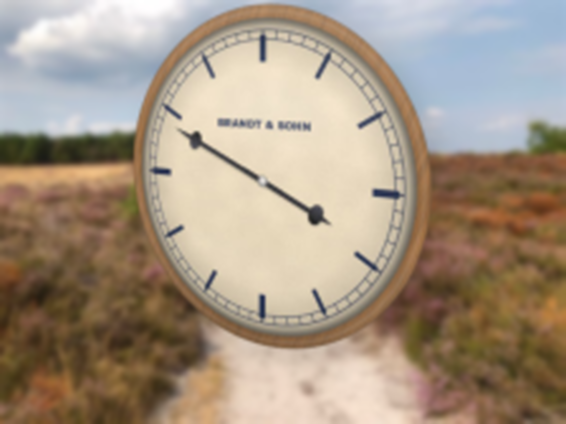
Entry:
**3:49**
